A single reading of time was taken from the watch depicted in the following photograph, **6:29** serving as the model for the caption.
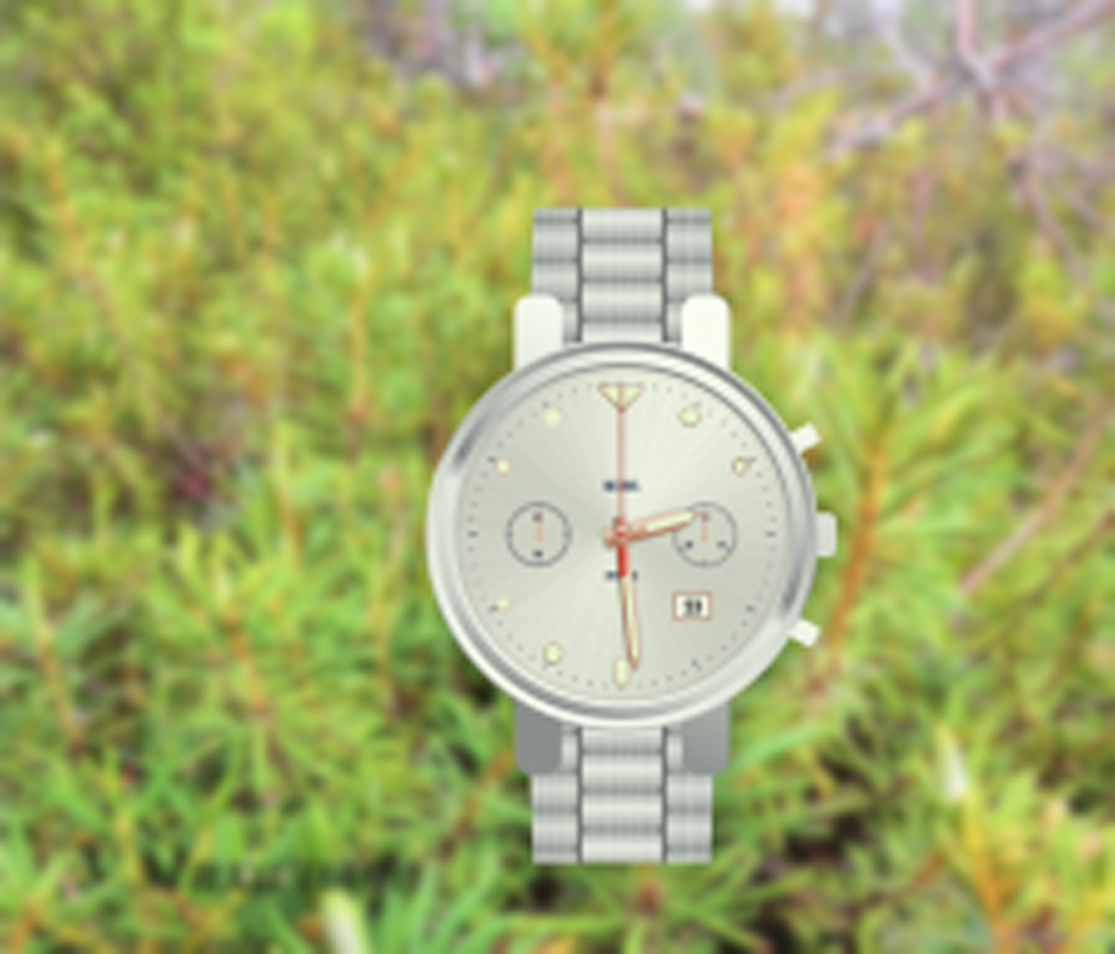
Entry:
**2:29**
